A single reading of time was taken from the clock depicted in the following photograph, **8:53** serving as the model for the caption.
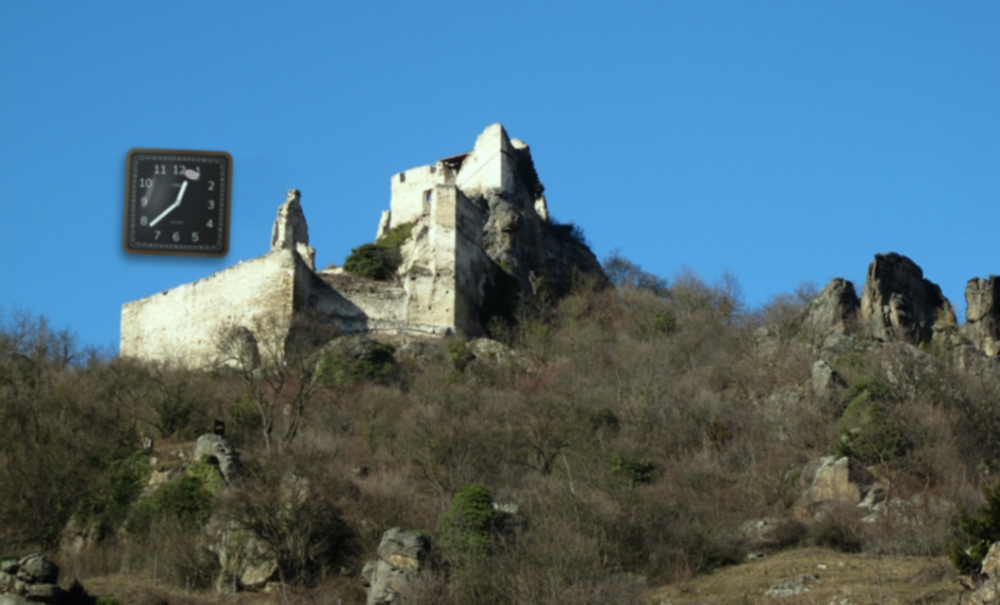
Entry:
**12:38**
